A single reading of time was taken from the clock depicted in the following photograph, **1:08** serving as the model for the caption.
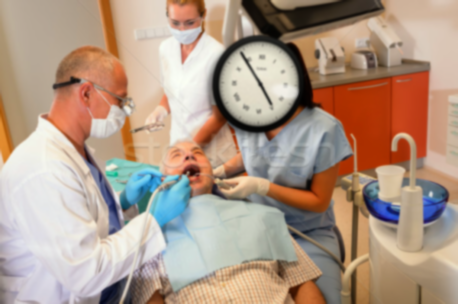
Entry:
**4:54**
